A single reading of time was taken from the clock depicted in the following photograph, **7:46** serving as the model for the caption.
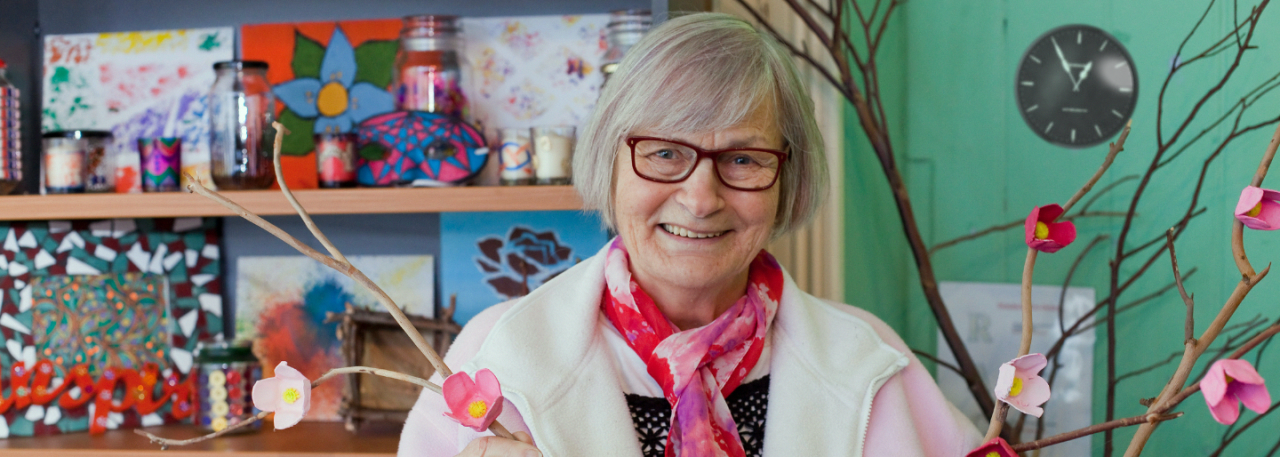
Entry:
**12:55**
